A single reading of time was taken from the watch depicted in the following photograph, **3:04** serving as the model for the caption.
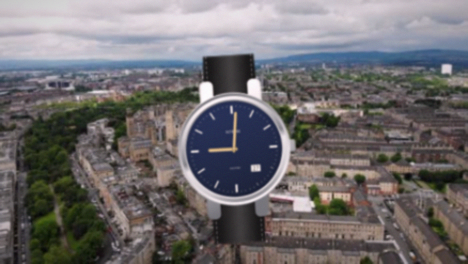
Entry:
**9:01**
